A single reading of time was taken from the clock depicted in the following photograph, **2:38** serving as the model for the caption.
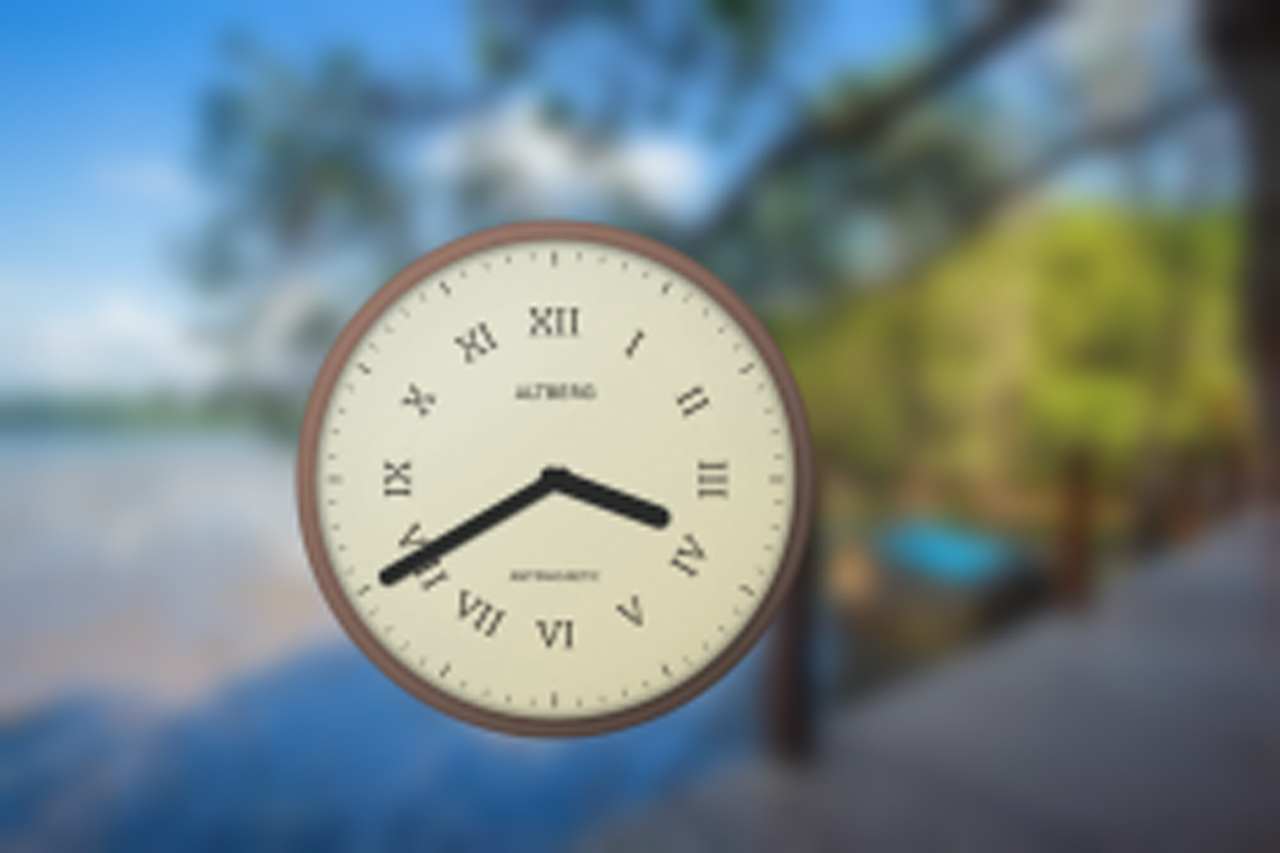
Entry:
**3:40**
